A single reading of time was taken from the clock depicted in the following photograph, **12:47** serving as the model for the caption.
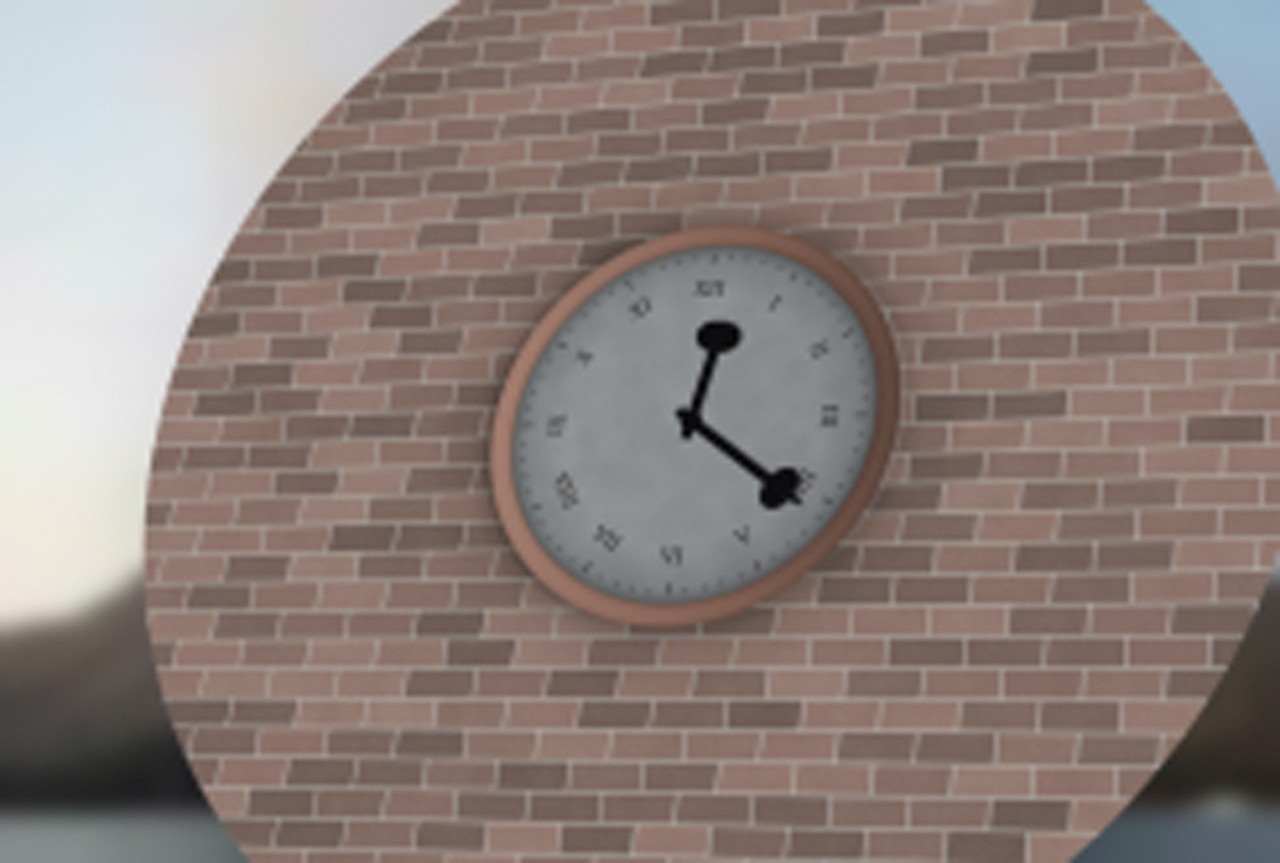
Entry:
**12:21**
